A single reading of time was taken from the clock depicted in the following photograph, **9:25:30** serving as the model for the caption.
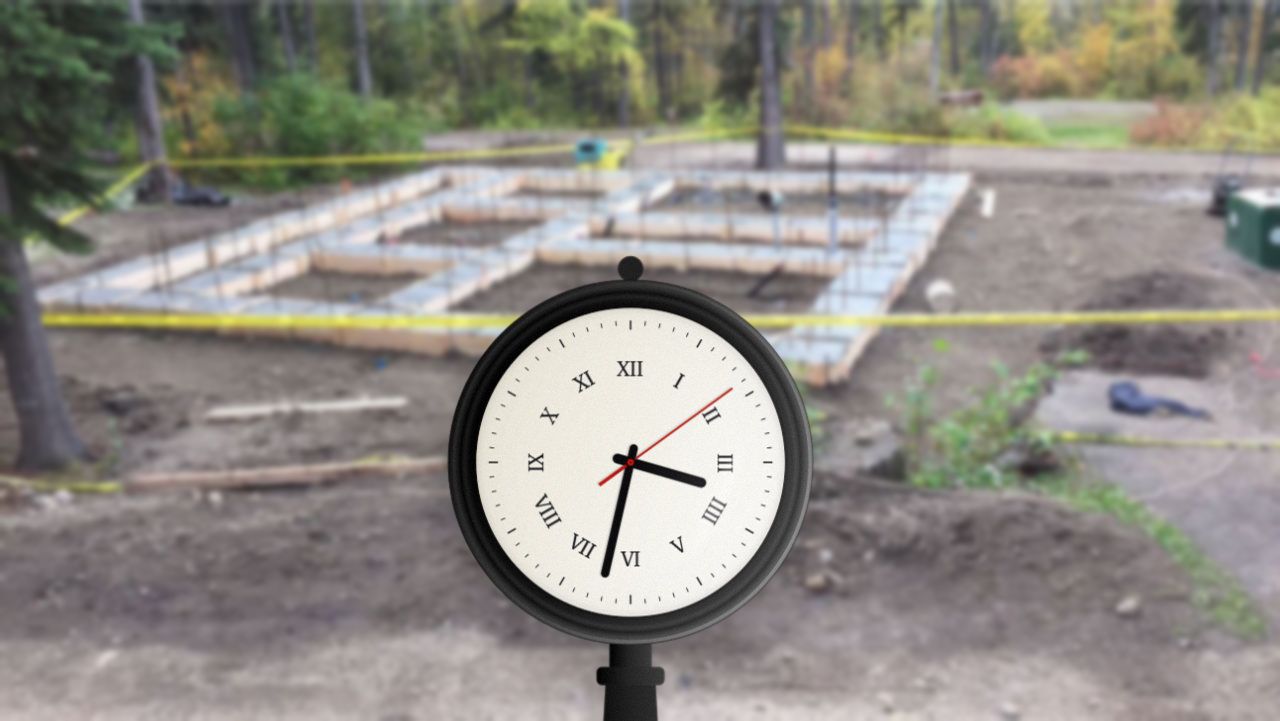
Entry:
**3:32:09**
